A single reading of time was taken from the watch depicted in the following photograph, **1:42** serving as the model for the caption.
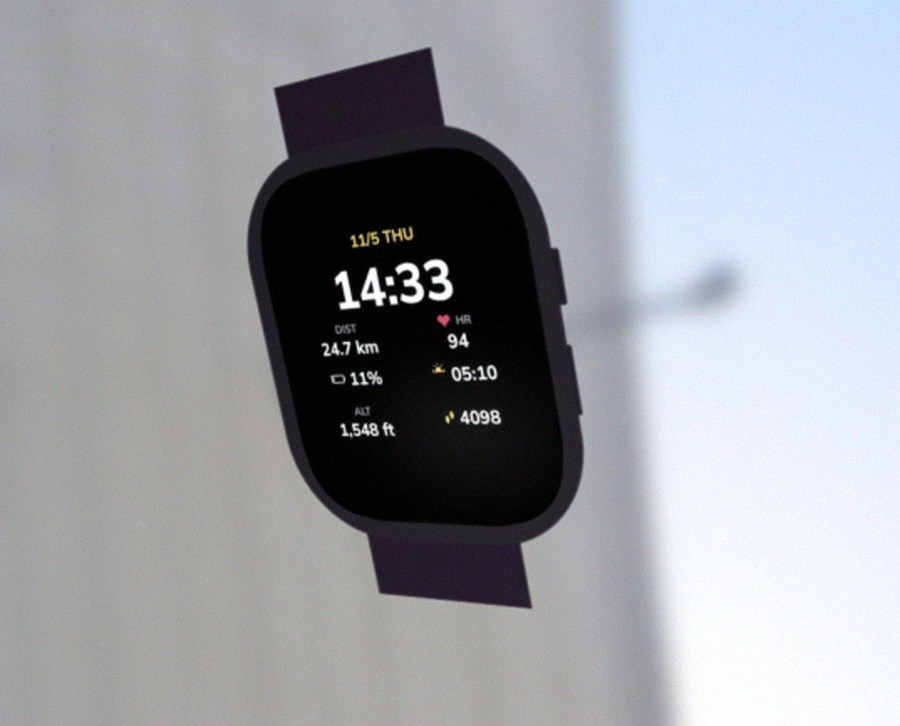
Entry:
**14:33**
